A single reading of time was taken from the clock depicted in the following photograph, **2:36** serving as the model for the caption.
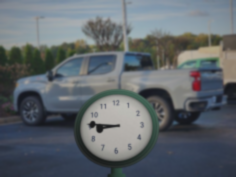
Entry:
**8:46**
